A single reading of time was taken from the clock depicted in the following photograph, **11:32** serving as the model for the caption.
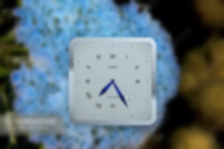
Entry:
**7:25**
